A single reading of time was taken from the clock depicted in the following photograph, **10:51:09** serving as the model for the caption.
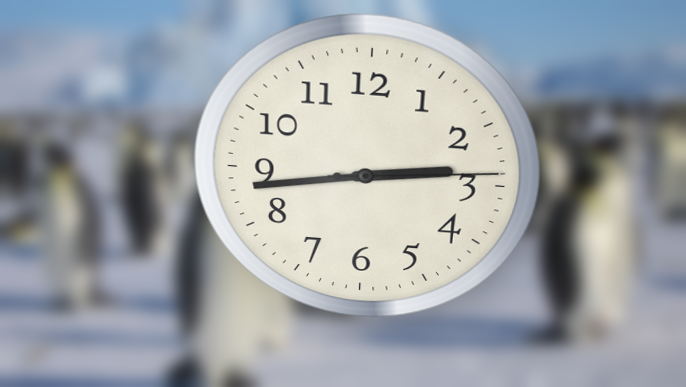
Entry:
**2:43:14**
